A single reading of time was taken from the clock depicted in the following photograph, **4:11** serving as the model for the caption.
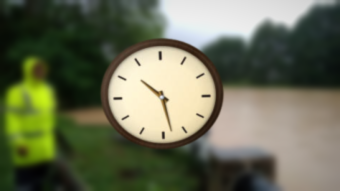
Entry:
**10:28**
